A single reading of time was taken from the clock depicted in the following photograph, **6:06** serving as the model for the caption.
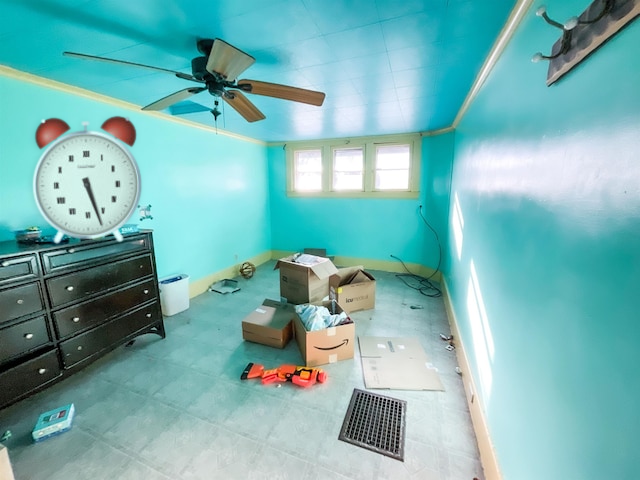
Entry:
**5:27**
